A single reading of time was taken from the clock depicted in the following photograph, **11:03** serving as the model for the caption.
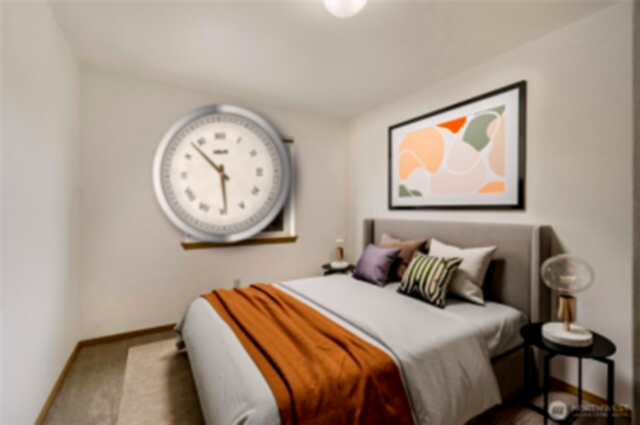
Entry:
**5:53**
